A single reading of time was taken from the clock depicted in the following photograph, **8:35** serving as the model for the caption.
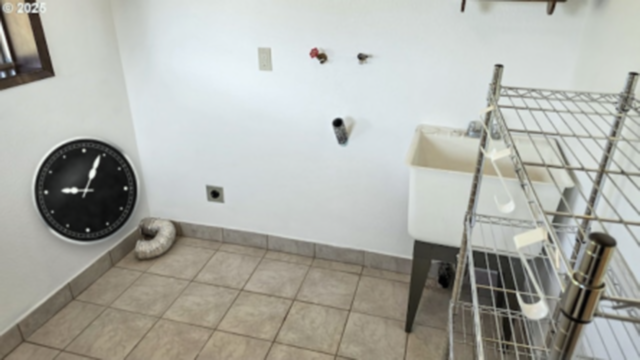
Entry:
**9:04**
